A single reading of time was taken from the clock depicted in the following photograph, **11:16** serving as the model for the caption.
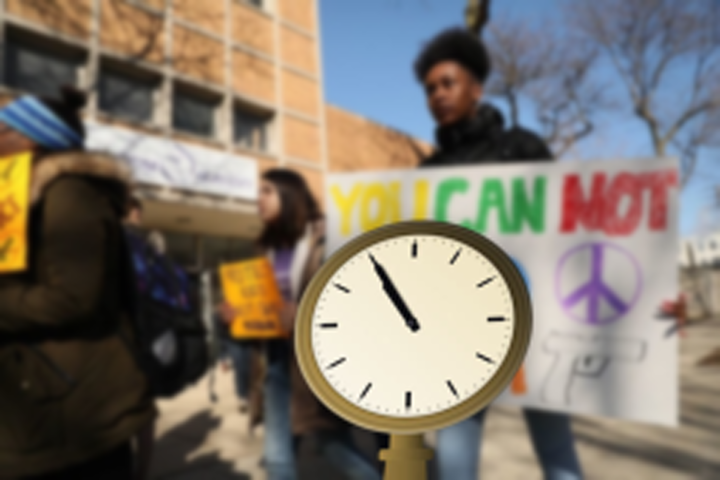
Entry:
**10:55**
